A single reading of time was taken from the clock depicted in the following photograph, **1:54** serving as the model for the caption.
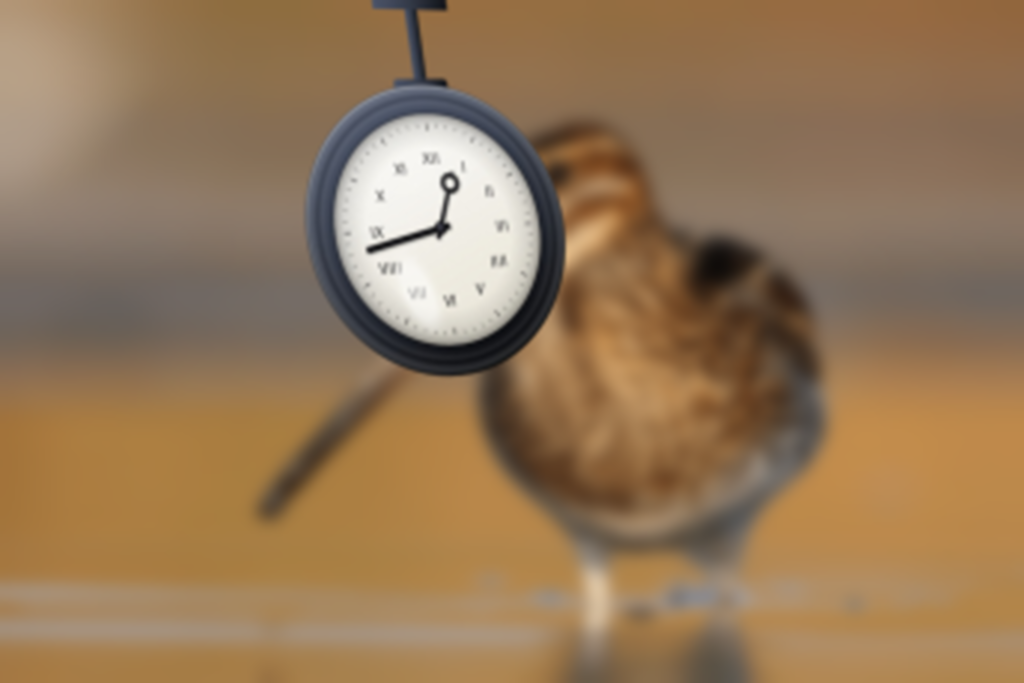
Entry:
**12:43**
